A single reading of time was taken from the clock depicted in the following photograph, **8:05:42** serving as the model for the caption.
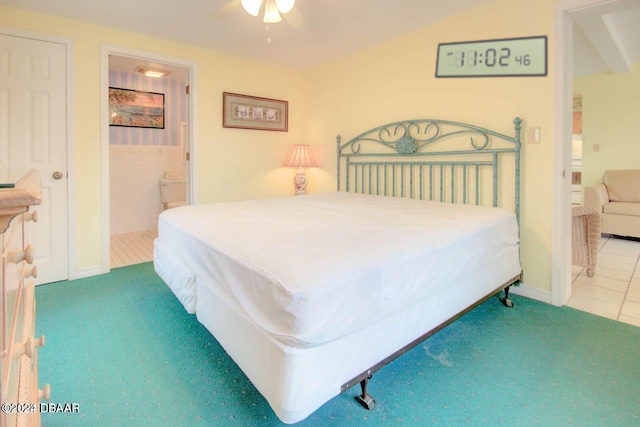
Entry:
**11:02:46**
